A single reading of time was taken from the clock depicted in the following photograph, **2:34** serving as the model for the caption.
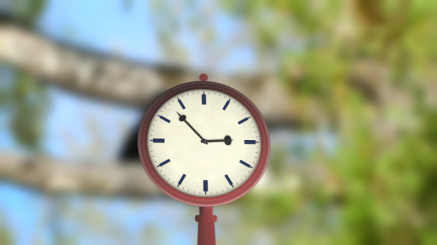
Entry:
**2:53**
